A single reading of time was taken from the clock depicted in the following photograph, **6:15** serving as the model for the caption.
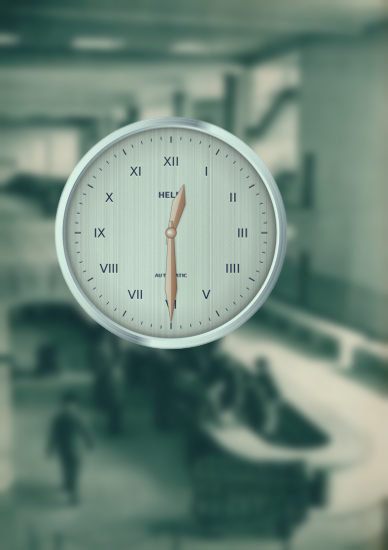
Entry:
**12:30**
